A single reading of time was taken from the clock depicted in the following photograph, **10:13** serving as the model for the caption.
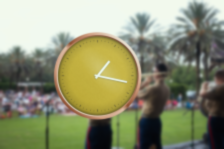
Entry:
**1:17**
